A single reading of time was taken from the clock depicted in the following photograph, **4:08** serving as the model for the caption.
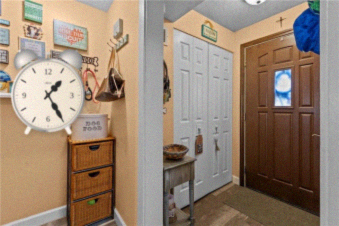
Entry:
**1:25**
